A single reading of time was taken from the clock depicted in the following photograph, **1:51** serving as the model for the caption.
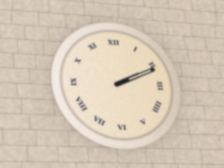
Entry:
**2:11**
